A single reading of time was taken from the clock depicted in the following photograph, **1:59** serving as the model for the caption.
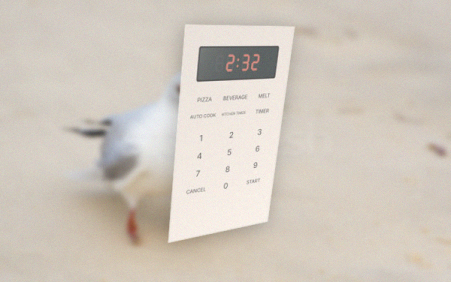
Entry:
**2:32**
